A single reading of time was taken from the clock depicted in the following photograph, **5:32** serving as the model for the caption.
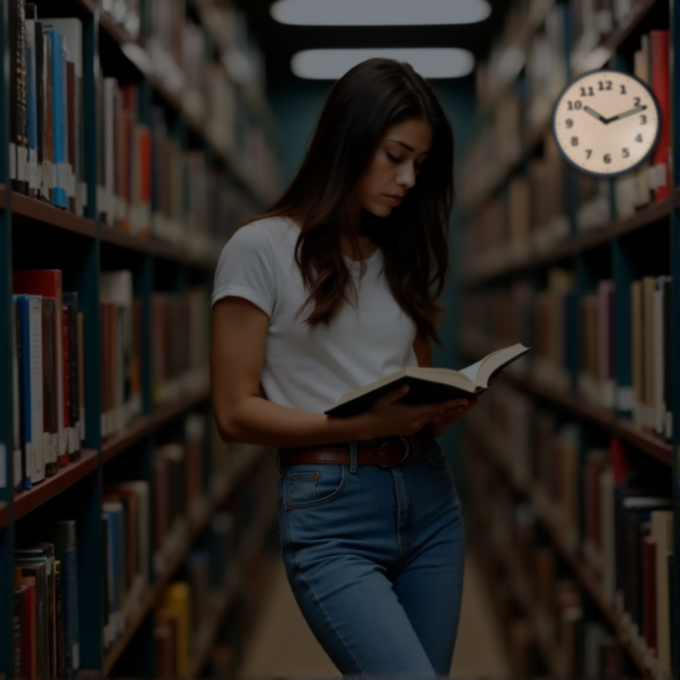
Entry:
**10:12**
